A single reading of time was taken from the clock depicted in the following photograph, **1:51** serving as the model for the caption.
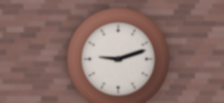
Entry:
**9:12**
